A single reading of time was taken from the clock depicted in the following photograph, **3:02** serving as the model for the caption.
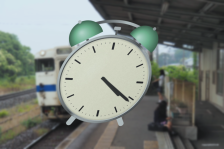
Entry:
**4:21**
